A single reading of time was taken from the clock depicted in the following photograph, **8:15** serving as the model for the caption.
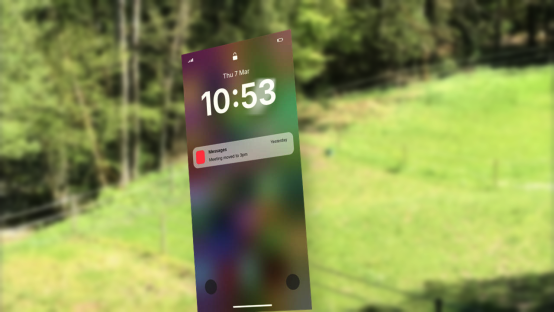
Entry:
**10:53**
